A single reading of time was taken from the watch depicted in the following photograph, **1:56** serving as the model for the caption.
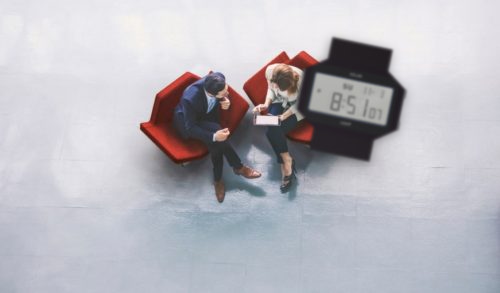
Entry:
**8:51**
